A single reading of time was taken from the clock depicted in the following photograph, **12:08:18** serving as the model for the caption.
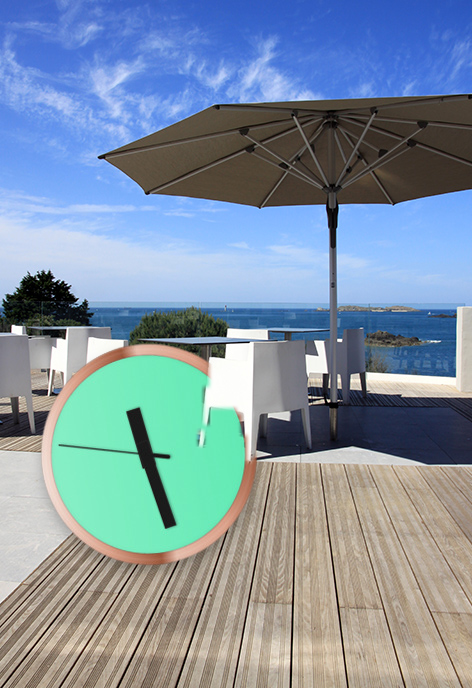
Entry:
**11:26:46**
